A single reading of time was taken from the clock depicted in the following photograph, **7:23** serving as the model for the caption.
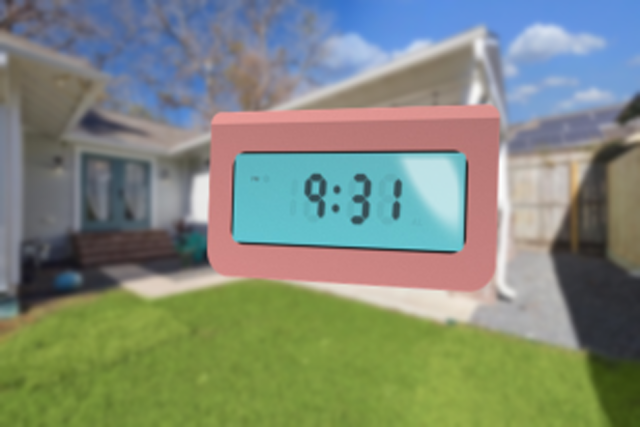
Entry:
**9:31**
